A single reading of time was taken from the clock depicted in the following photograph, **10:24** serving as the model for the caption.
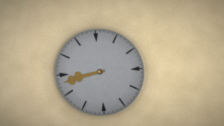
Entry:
**8:43**
